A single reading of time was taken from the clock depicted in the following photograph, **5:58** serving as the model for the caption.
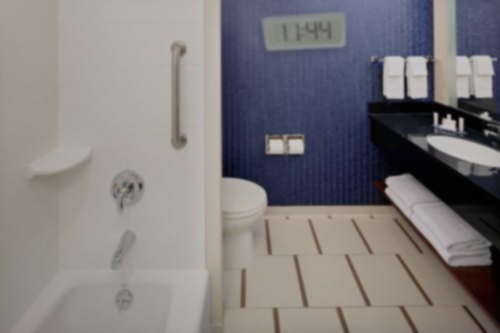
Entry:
**11:44**
